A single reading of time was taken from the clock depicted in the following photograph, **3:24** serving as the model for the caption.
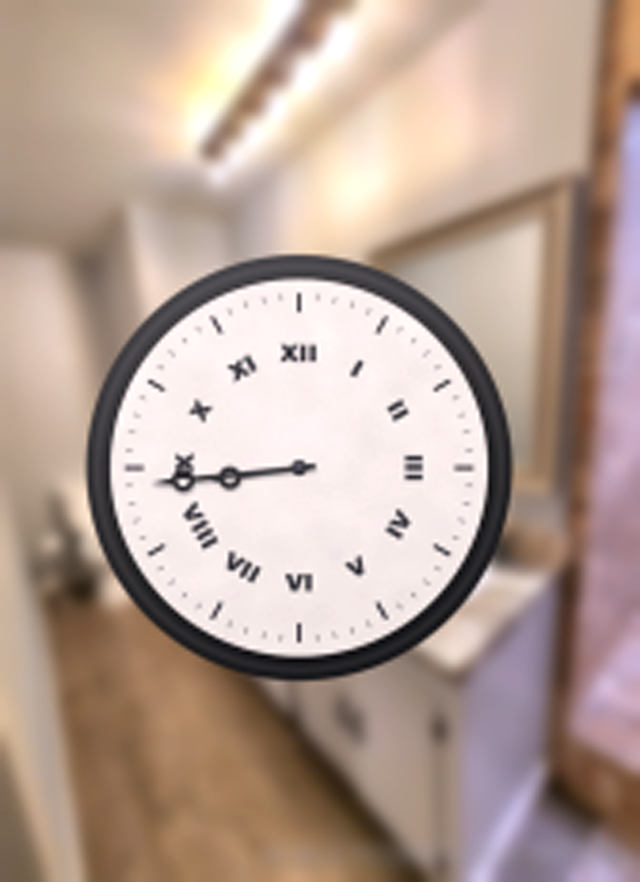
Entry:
**8:44**
